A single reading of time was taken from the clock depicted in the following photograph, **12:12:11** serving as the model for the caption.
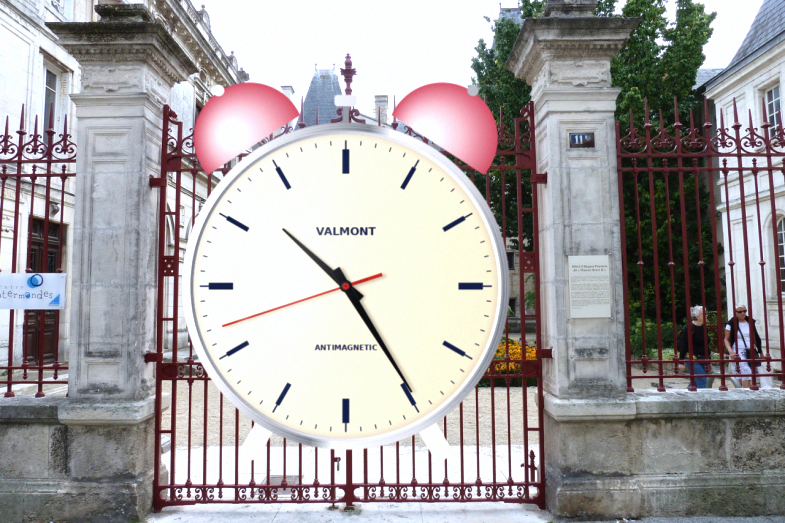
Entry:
**10:24:42**
